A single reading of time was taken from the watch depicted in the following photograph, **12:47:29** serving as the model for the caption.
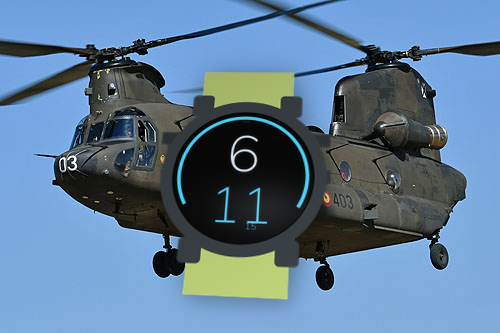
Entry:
**6:11:15**
